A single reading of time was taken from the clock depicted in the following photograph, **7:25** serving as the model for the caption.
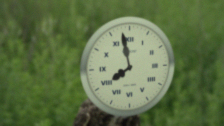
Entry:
**7:58**
